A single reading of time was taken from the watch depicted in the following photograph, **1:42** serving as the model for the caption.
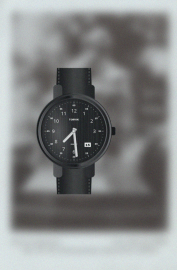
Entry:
**7:29**
